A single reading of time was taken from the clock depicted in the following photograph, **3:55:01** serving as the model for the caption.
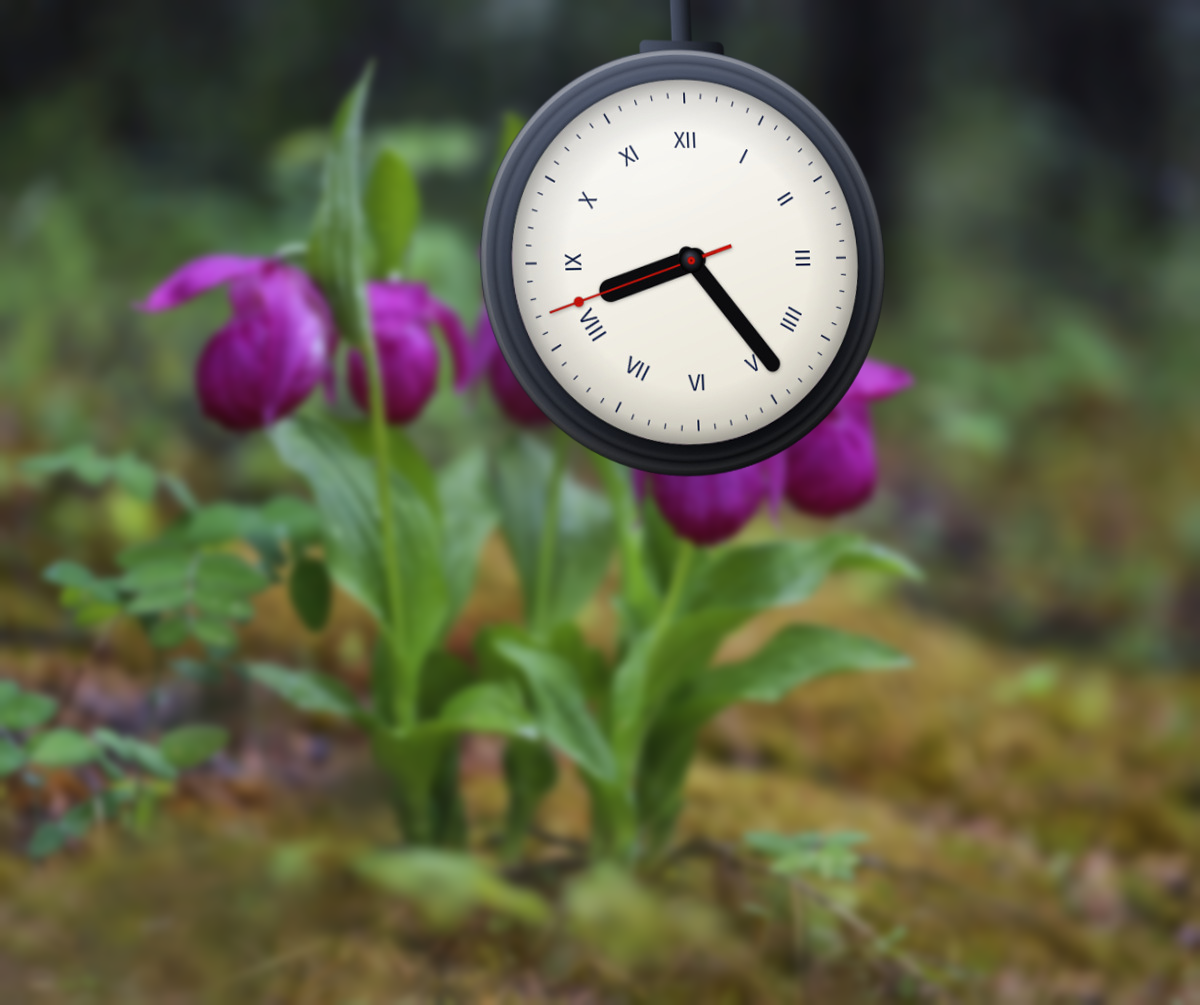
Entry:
**8:23:42**
